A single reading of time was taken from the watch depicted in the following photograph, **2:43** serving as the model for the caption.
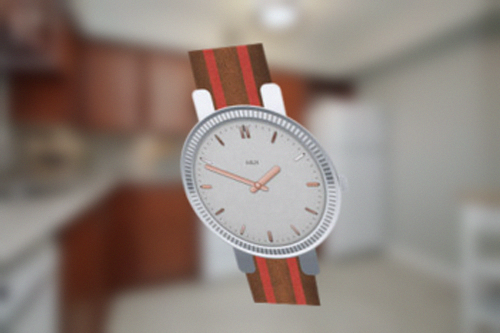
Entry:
**1:49**
